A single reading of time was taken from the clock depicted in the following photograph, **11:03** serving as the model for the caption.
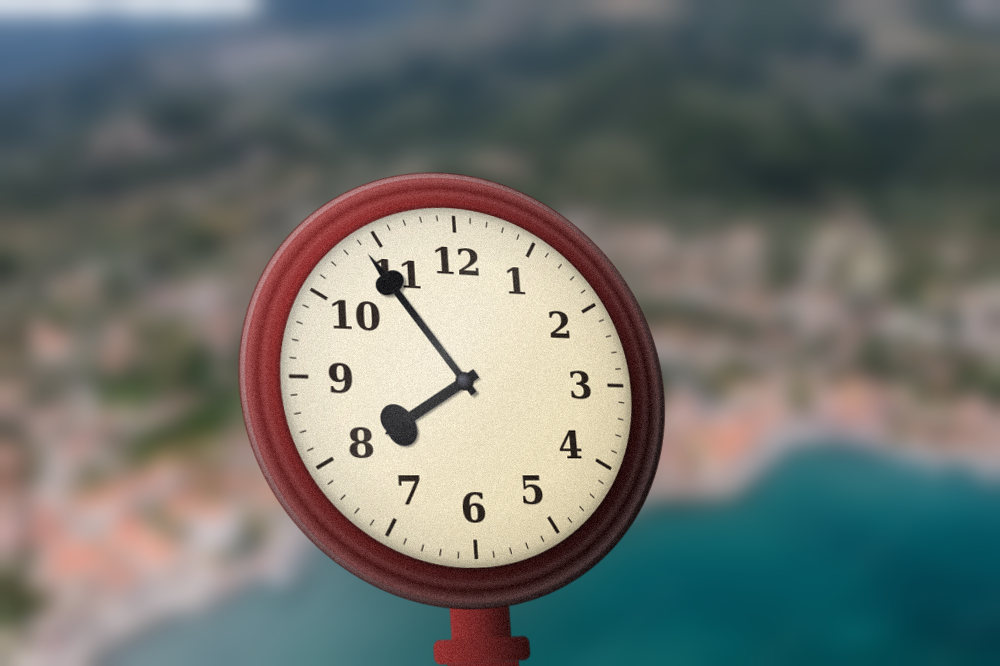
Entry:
**7:54**
